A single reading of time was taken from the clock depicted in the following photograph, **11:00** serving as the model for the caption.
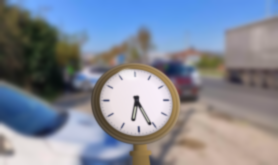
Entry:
**6:26**
